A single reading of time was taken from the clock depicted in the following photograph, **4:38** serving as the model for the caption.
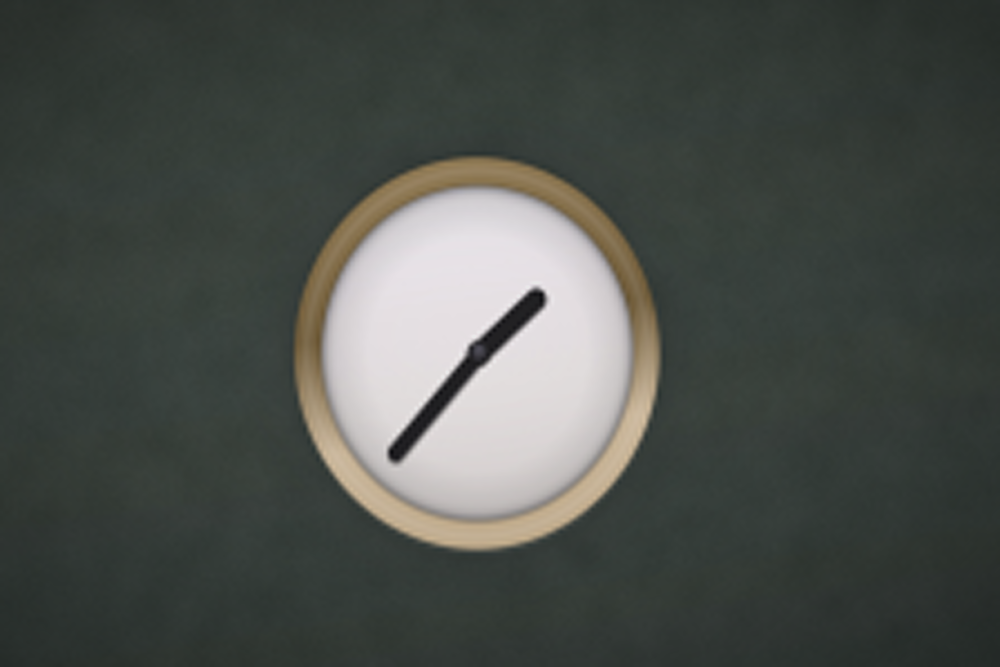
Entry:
**1:37**
